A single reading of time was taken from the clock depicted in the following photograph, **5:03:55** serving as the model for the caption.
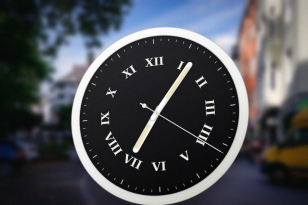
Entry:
**7:06:21**
